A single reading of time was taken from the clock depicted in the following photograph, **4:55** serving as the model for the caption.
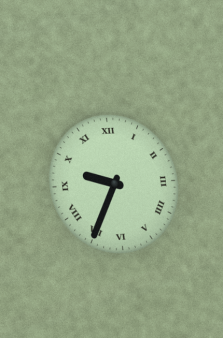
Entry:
**9:35**
